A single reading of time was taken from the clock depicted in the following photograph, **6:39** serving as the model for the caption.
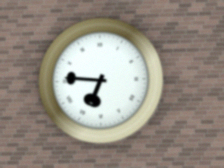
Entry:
**6:46**
